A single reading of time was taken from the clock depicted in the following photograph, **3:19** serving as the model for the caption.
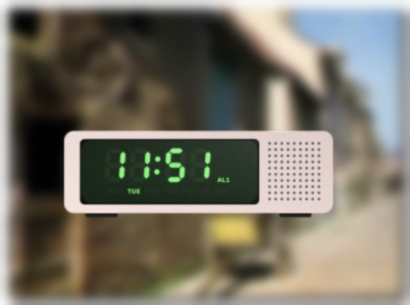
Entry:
**11:51**
